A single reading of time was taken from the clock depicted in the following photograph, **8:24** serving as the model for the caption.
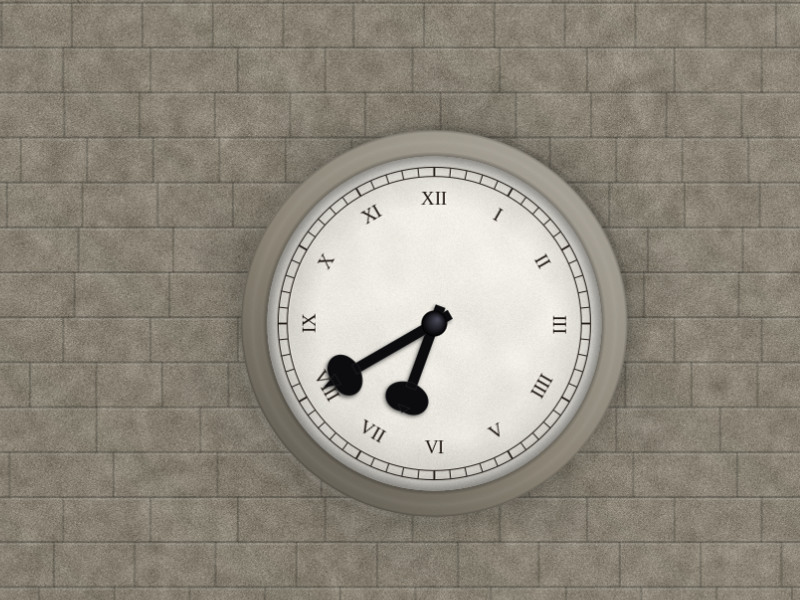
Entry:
**6:40**
